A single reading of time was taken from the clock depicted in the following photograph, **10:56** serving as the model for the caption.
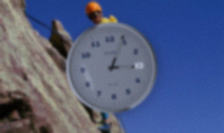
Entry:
**3:04**
